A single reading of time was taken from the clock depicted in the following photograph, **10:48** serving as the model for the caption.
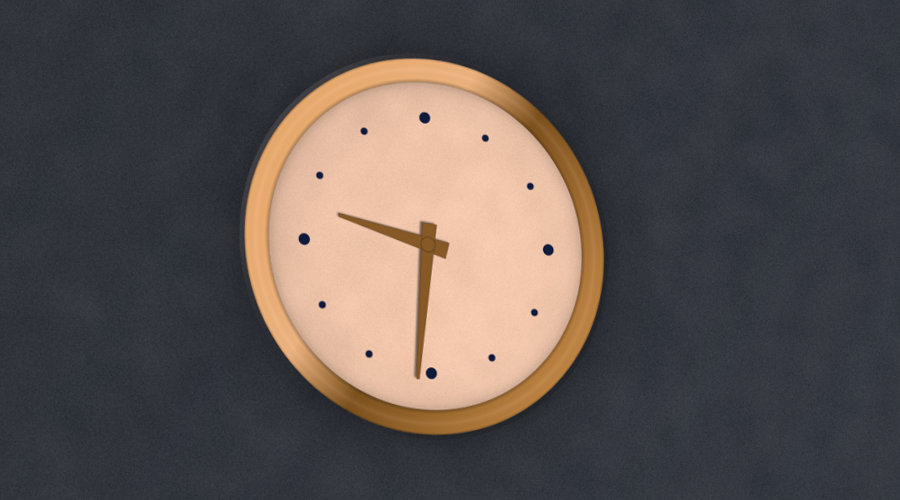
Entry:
**9:31**
